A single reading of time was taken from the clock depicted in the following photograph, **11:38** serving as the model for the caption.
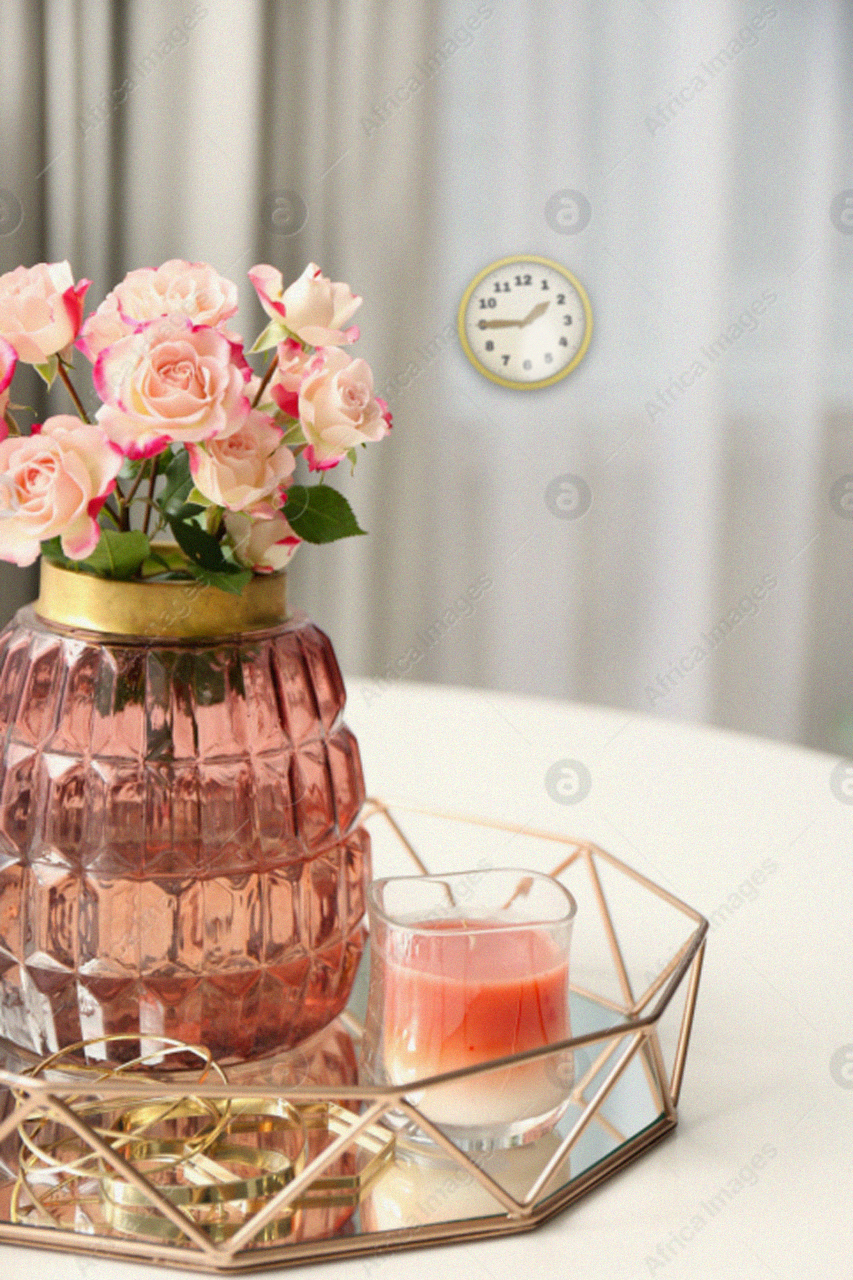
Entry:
**1:45**
